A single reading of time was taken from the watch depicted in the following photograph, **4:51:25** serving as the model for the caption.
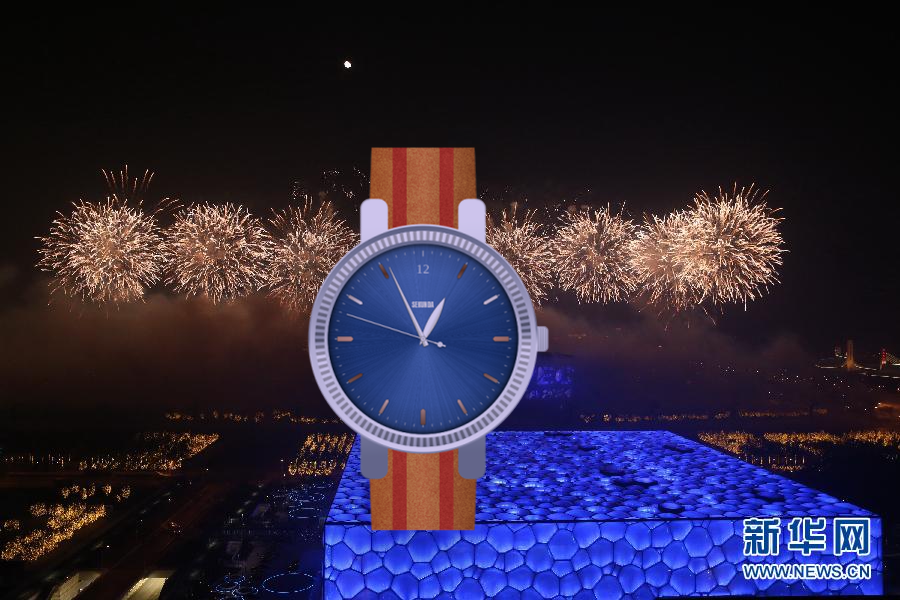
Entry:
**12:55:48**
